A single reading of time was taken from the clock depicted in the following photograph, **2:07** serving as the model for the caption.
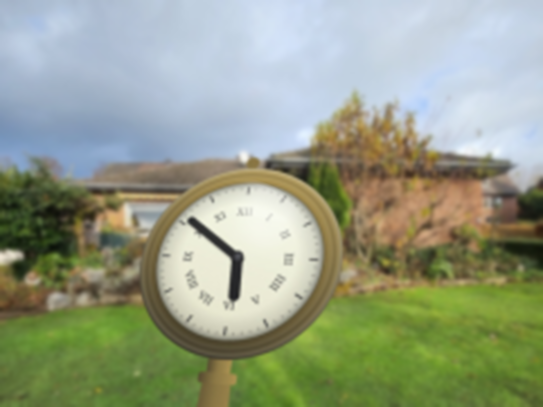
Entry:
**5:51**
